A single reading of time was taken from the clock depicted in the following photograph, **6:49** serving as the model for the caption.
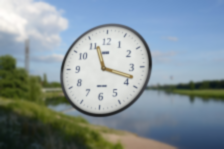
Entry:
**11:18**
